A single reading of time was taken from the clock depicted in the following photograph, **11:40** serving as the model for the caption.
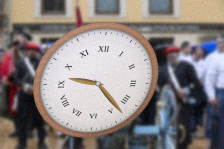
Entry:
**9:23**
